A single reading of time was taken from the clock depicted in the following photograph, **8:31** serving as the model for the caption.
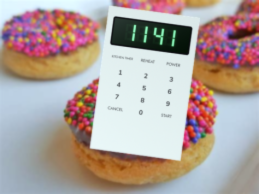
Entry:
**11:41**
